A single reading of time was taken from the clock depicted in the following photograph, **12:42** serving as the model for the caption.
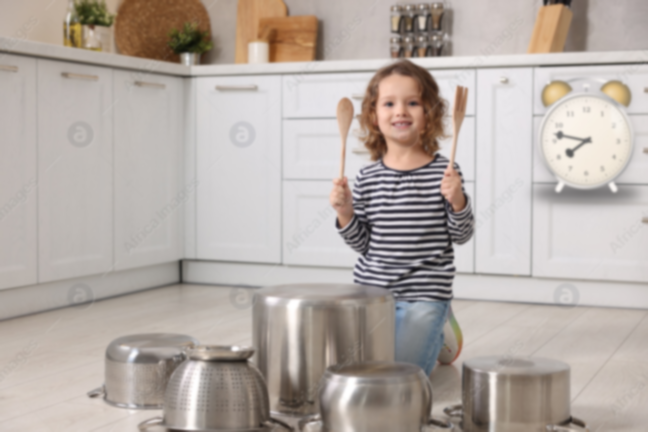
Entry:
**7:47**
